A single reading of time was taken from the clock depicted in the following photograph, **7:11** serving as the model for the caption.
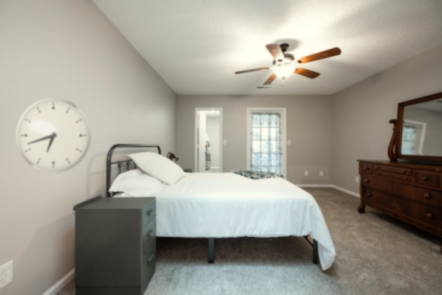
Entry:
**6:42**
